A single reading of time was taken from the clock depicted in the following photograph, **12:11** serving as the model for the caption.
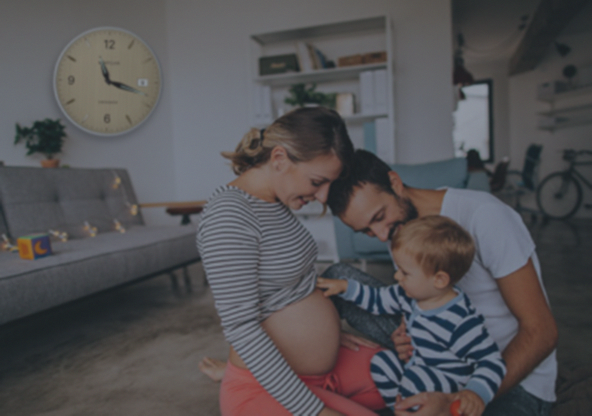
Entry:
**11:18**
